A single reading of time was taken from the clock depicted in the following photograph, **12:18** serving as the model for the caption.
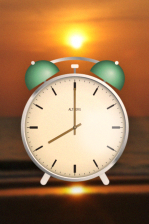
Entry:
**8:00**
